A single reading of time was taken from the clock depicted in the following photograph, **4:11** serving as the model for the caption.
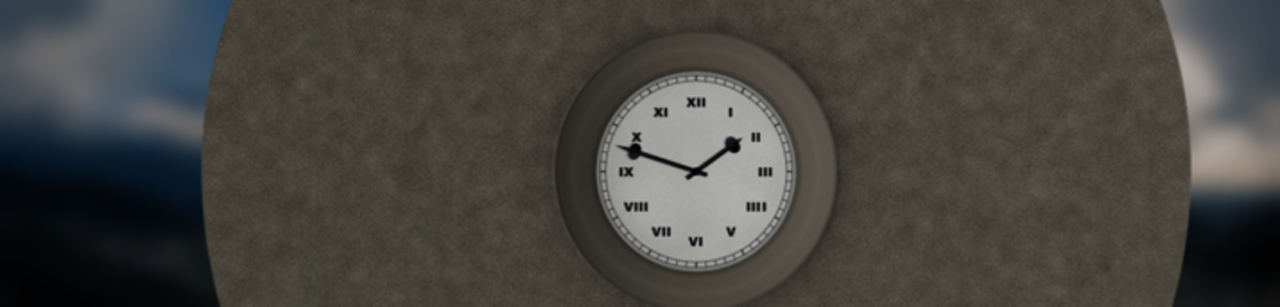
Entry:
**1:48**
